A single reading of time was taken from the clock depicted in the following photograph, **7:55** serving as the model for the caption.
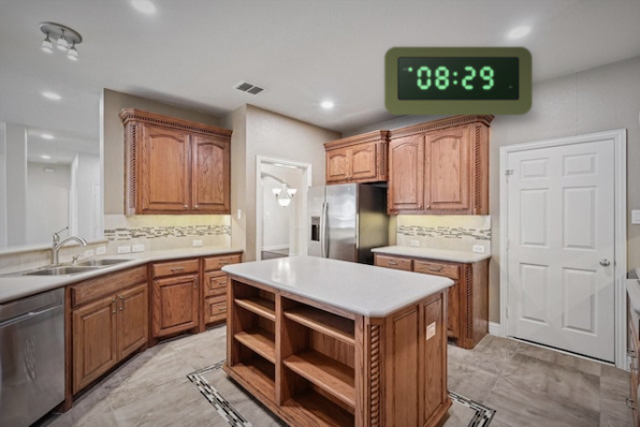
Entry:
**8:29**
